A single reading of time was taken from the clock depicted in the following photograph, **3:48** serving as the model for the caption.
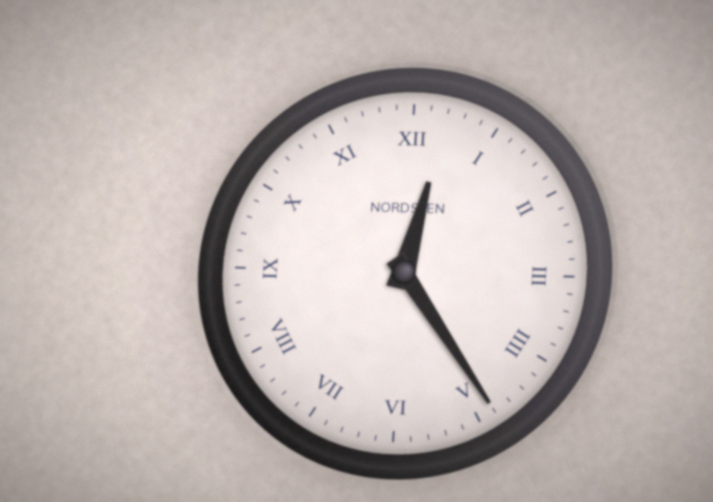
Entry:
**12:24**
